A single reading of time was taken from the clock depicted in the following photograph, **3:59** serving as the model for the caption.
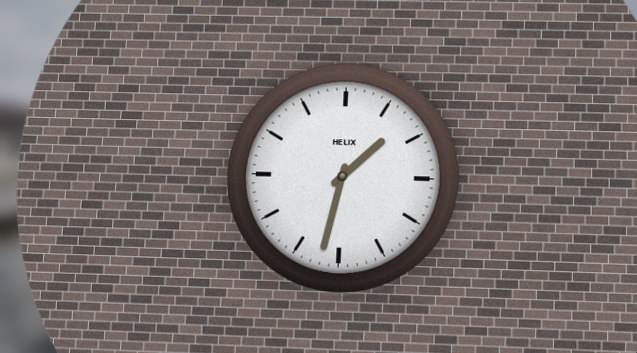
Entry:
**1:32**
